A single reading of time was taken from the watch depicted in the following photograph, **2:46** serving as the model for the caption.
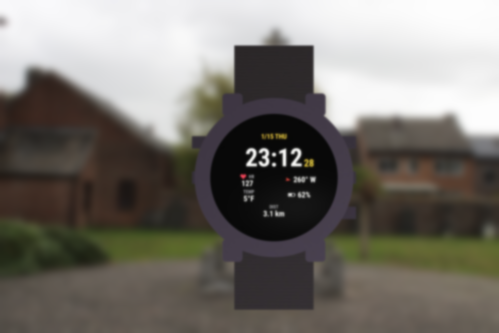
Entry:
**23:12**
